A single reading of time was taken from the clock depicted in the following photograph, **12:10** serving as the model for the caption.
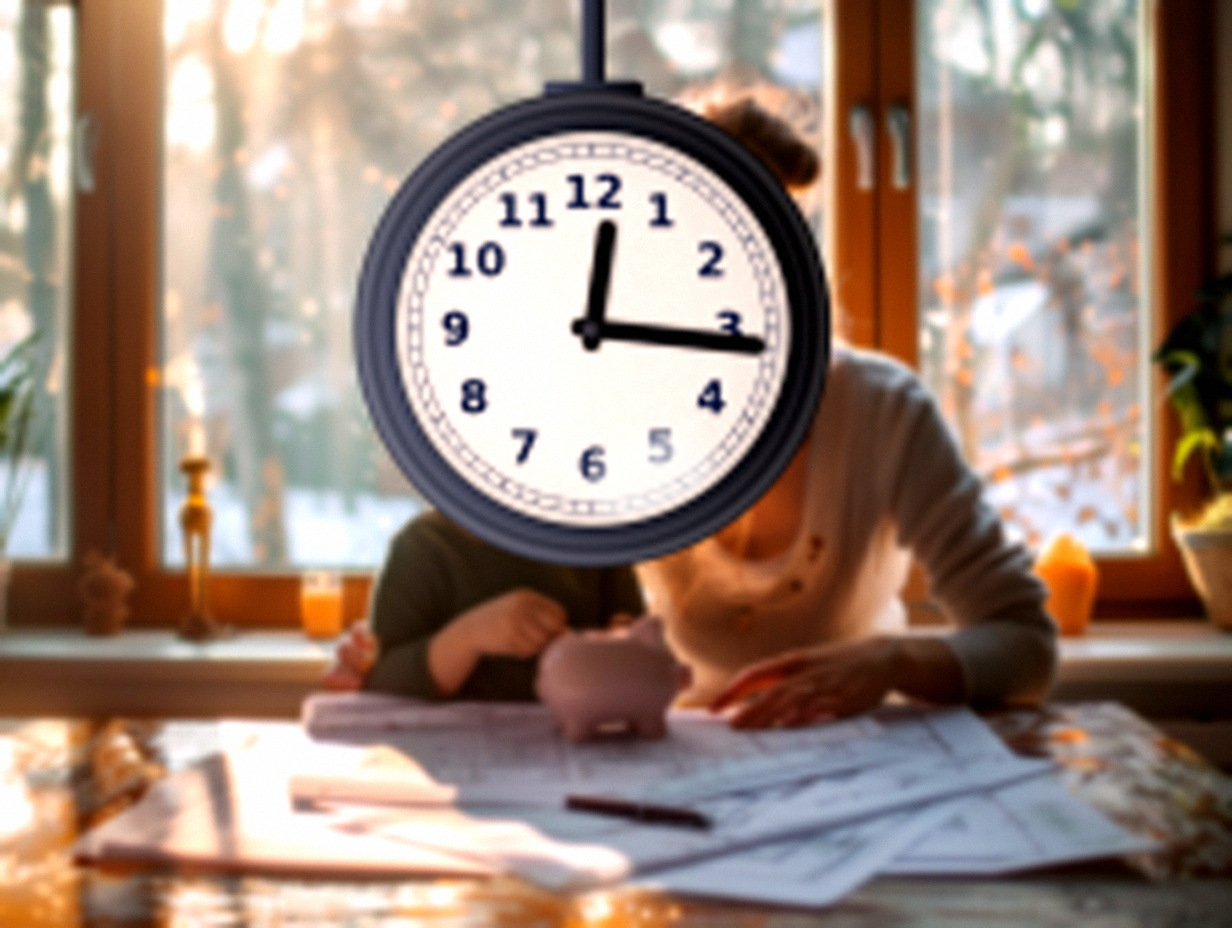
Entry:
**12:16**
